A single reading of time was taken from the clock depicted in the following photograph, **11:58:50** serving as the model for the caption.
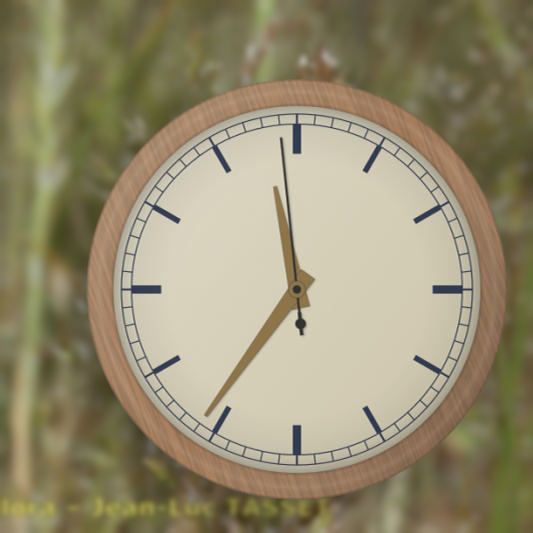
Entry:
**11:35:59**
